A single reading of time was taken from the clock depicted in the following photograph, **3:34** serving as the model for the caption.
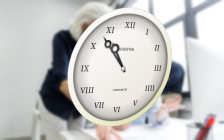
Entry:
**10:53**
